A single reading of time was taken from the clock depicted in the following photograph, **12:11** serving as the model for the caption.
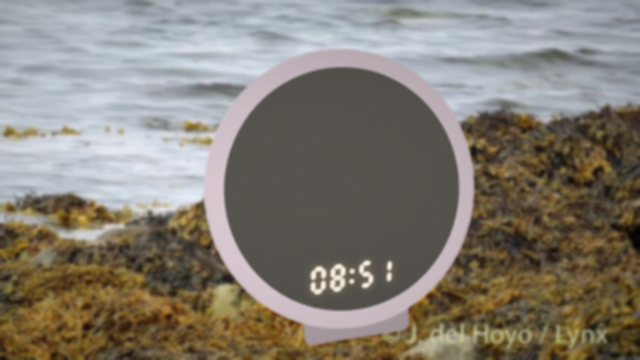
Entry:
**8:51**
